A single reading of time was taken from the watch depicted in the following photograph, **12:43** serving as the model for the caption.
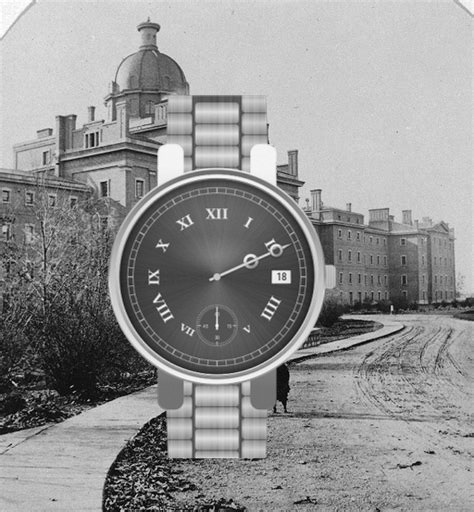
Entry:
**2:11**
